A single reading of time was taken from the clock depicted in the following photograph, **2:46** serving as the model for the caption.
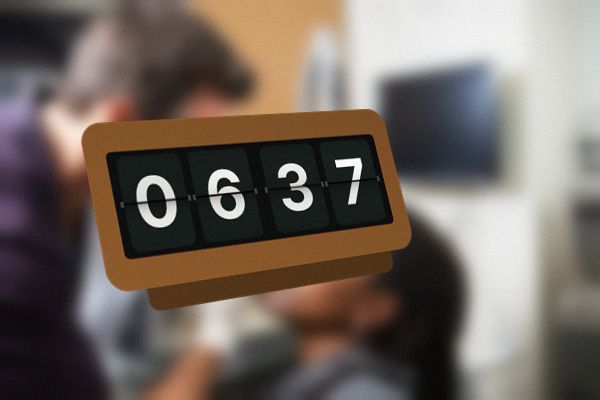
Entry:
**6:37**
